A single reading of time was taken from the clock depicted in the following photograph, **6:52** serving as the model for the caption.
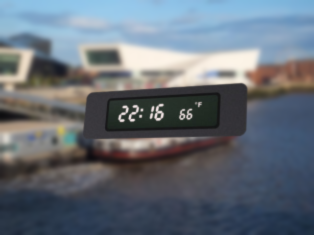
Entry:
**22:16**
